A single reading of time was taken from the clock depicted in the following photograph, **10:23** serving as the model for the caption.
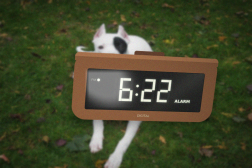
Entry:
**6:22**
